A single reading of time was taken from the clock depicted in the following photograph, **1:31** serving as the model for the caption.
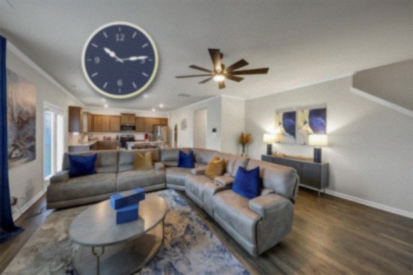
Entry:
**10:14**
